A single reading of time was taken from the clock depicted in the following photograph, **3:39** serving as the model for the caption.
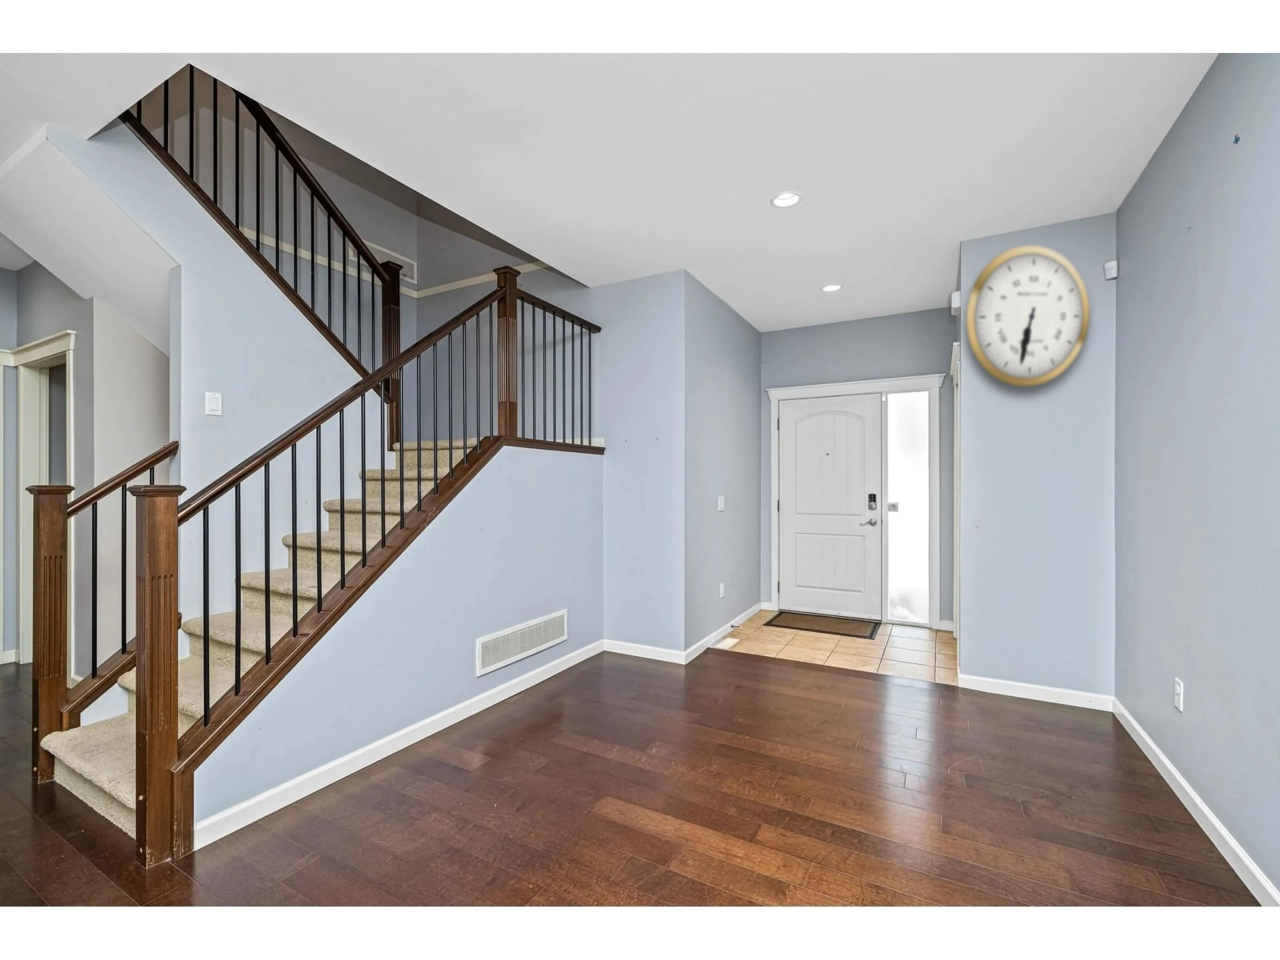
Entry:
**6:32**
